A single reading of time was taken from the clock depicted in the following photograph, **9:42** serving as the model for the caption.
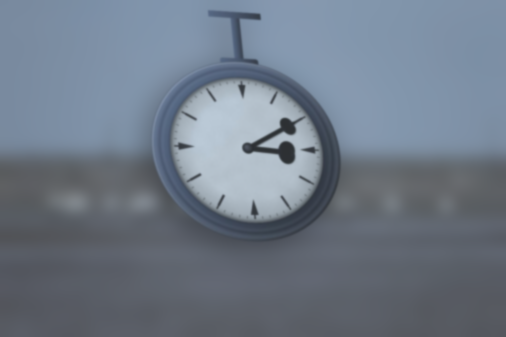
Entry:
**3:10**
